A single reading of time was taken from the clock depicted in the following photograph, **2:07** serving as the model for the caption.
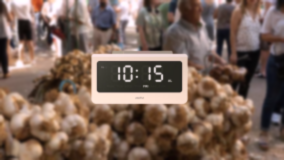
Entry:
**10:15**
